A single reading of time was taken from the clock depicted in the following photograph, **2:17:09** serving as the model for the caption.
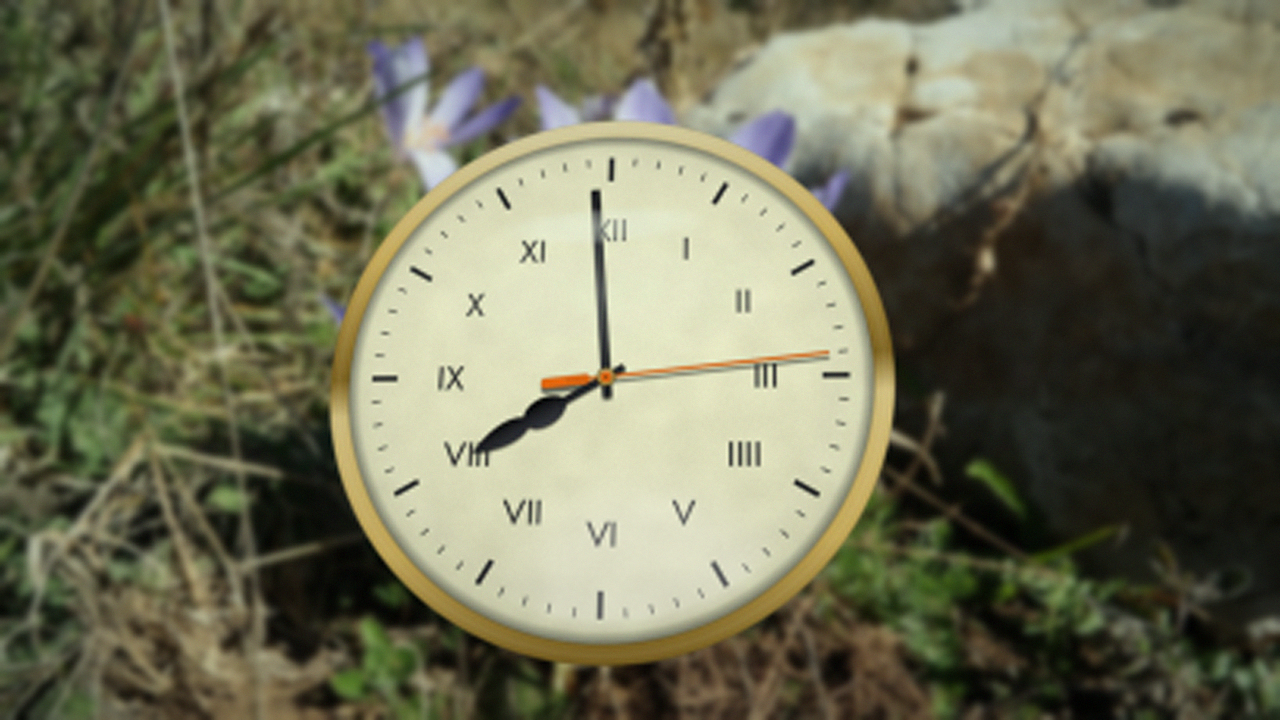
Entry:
**7:59:14**
